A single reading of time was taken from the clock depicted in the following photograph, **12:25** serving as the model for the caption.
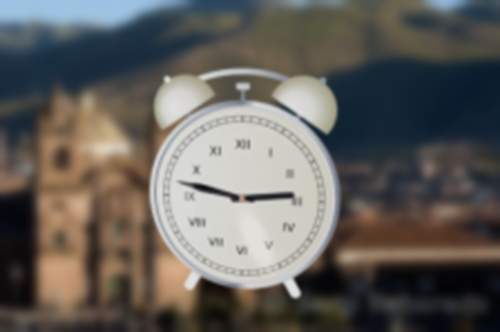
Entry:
**2:47**
